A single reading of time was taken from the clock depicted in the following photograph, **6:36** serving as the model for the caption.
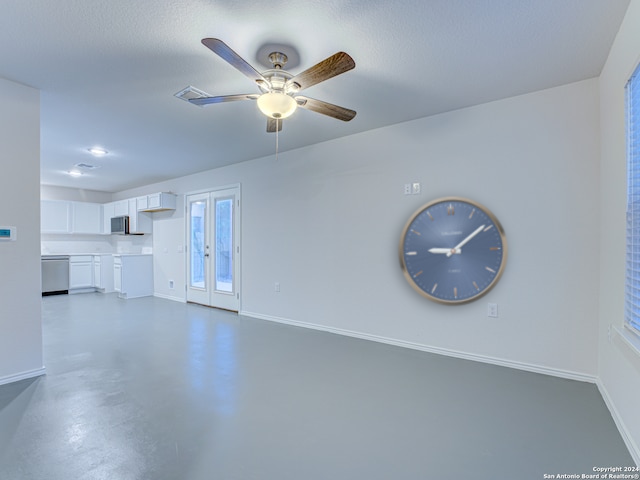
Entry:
**9:09**
